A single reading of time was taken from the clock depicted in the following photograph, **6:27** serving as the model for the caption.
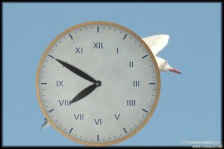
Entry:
**7:50**
